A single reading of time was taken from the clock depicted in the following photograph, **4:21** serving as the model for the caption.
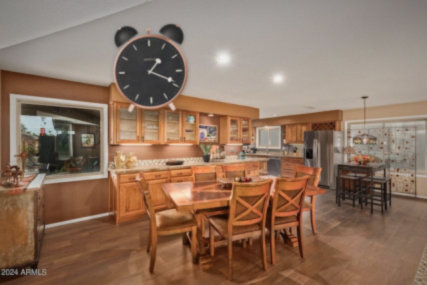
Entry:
**1:19**
